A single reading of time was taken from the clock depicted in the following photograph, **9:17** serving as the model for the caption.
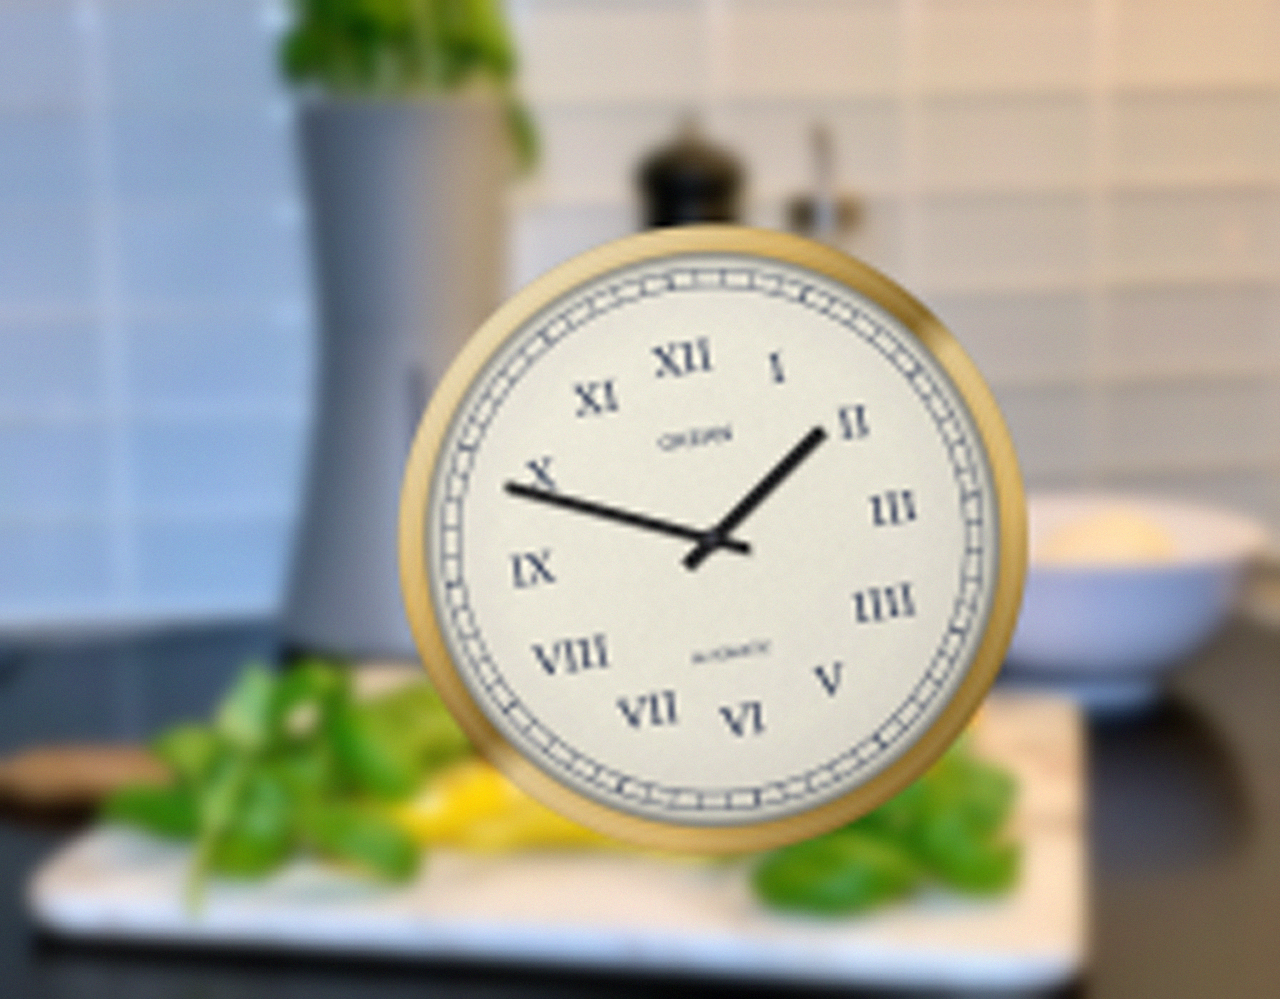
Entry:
**1:49**
